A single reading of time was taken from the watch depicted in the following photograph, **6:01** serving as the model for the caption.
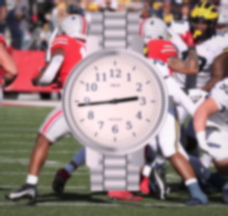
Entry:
**2:44**
